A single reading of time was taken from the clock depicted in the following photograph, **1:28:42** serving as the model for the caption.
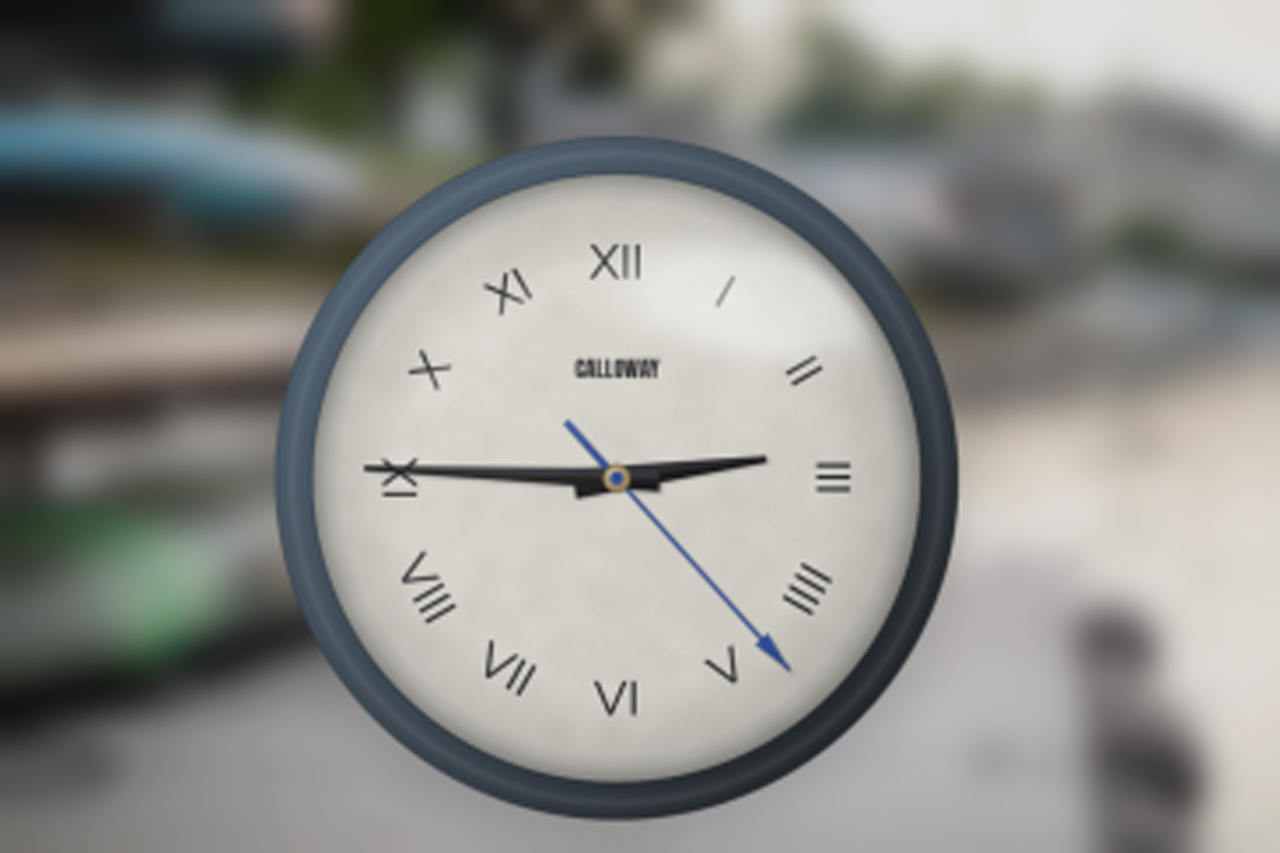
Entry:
**2:45:23**
